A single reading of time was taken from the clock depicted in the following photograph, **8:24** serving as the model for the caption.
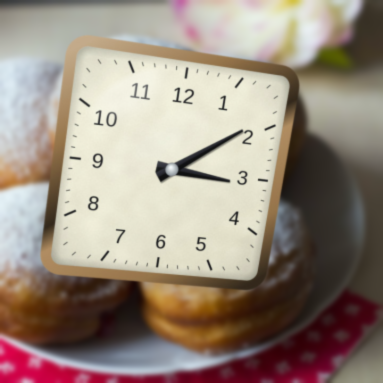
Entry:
**3:09**
